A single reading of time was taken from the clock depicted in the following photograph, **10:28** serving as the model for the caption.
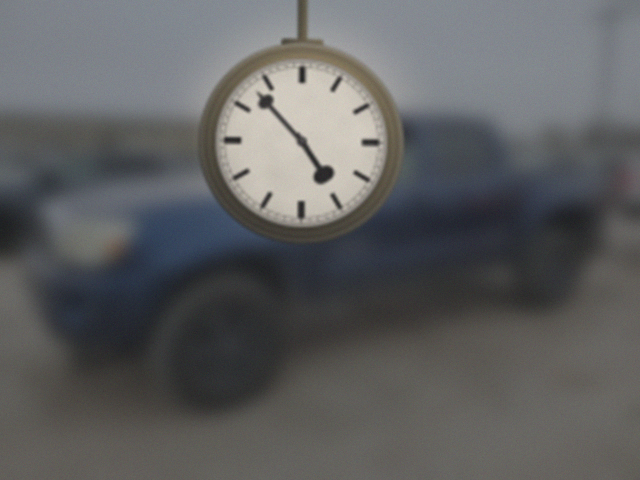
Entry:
**4:53**
